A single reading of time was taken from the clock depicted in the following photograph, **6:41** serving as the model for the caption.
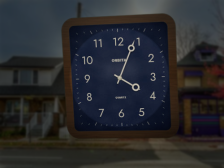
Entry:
**4:04**
